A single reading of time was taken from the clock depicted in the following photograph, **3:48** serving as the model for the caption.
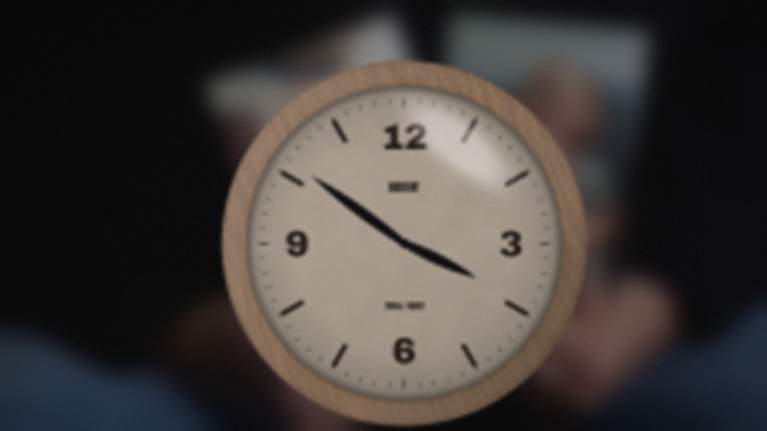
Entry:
**3:51**
